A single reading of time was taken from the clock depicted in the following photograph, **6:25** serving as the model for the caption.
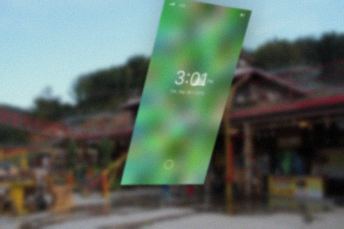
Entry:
**3:01**
